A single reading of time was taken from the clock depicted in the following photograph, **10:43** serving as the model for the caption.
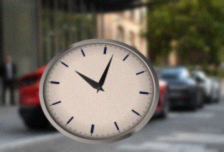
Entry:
**10:02**
